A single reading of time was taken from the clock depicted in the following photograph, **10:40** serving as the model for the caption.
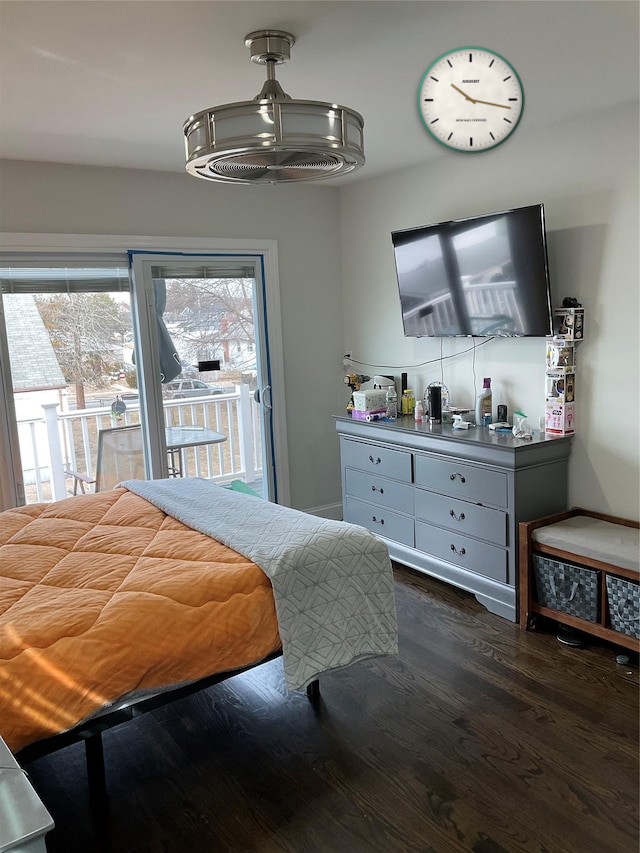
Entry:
**10:17**
